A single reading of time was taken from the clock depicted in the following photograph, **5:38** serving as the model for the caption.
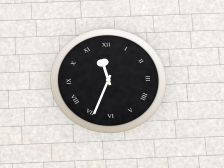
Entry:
**11:34**
